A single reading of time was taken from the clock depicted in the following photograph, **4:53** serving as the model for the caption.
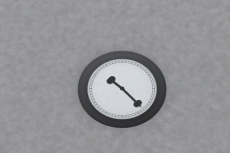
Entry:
**10:23**
